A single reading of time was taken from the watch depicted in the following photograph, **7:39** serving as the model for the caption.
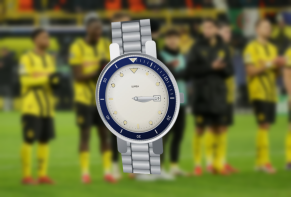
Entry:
**3:15**
